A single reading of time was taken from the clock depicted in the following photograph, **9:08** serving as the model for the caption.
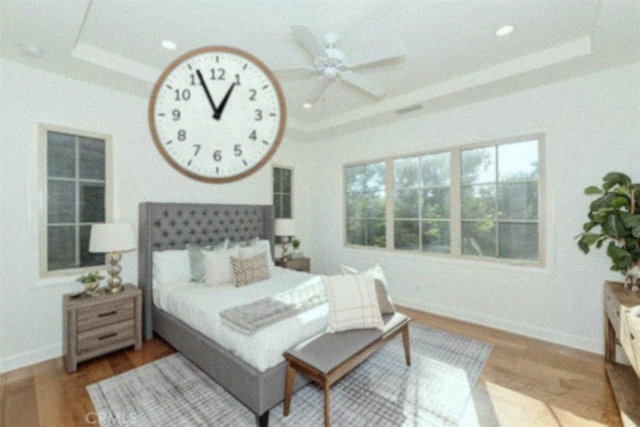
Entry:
**12:56**
